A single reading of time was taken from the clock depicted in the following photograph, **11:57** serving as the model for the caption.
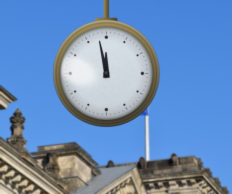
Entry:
**11:58**
